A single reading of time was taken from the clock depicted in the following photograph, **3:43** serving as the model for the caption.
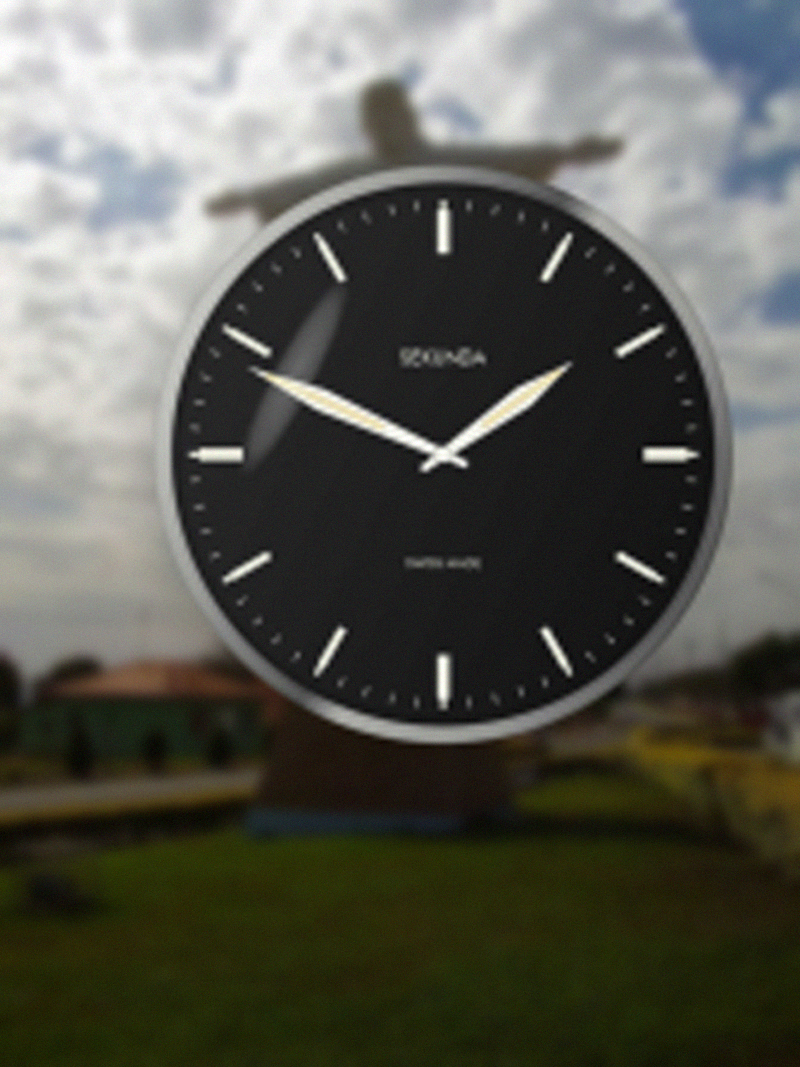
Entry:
**1:49**
